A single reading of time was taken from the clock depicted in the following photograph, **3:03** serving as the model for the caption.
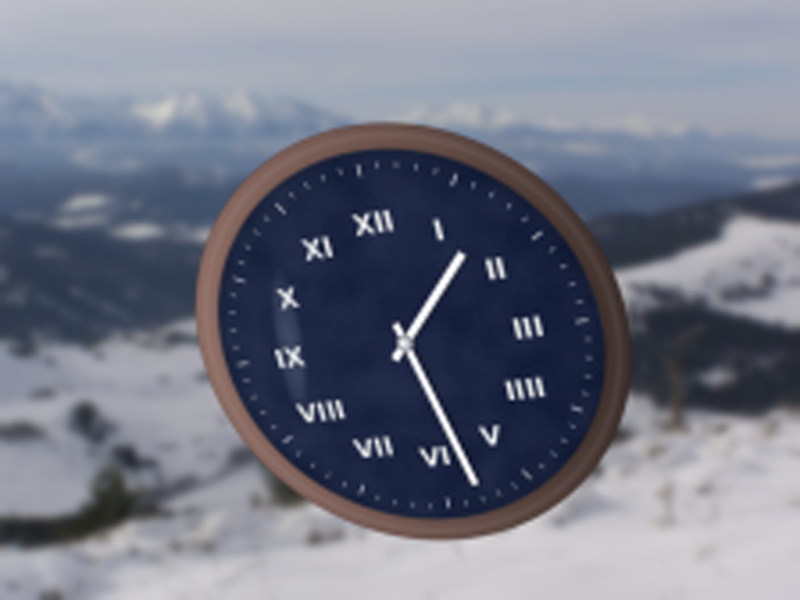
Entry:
**1:28**
